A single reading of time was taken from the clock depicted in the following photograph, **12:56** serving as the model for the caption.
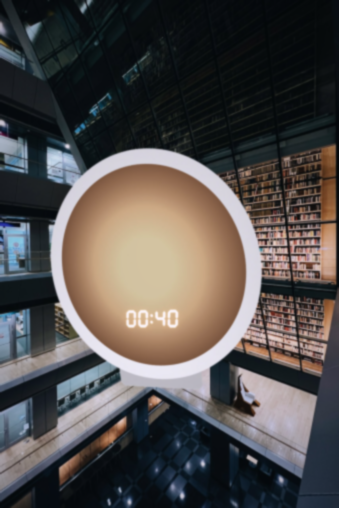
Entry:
**0:40**
